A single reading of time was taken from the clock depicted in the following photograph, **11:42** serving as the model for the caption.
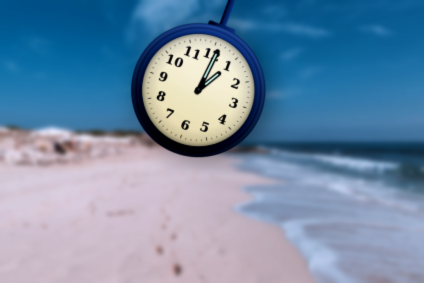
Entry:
**1:01**
